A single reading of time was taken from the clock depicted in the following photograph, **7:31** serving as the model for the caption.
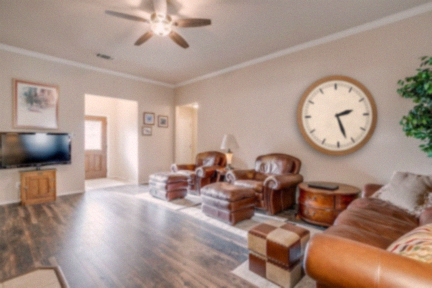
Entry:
**2:27**
